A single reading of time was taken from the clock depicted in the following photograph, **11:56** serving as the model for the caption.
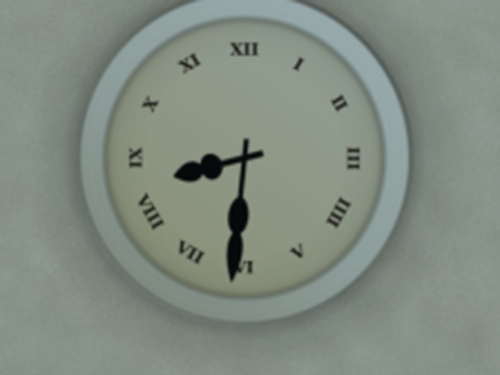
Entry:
**8:31**
